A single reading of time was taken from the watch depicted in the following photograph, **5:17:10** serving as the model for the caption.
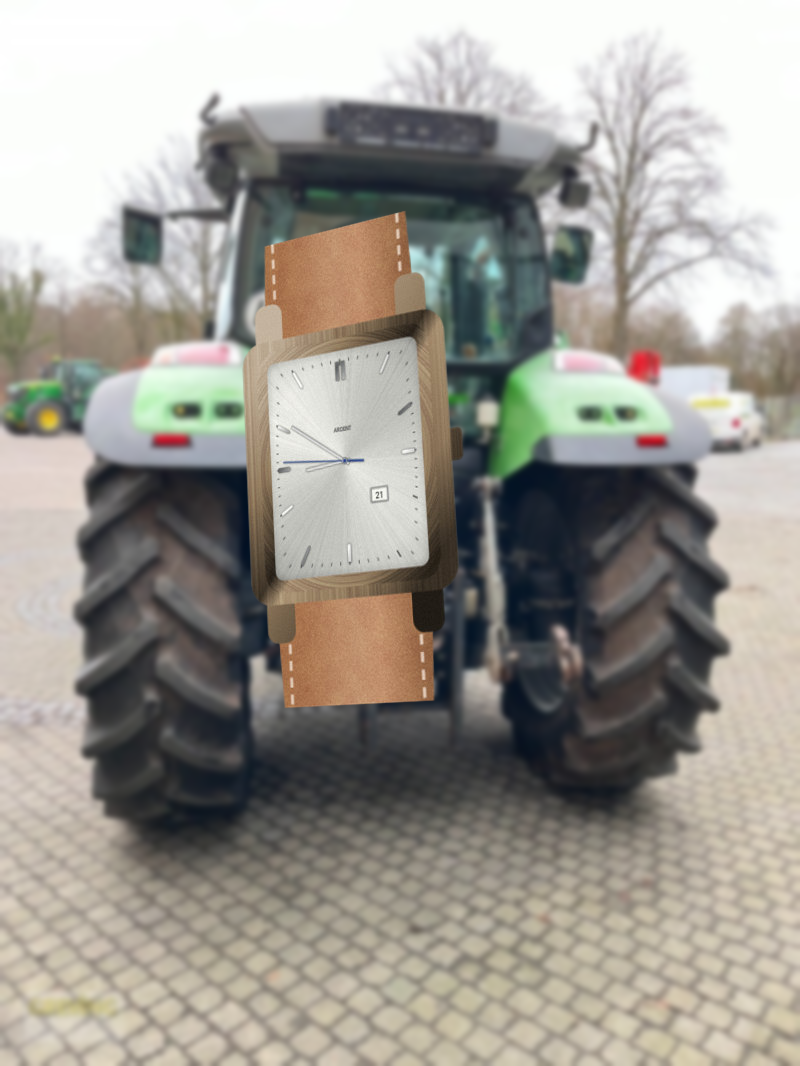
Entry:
**8:50:46**
